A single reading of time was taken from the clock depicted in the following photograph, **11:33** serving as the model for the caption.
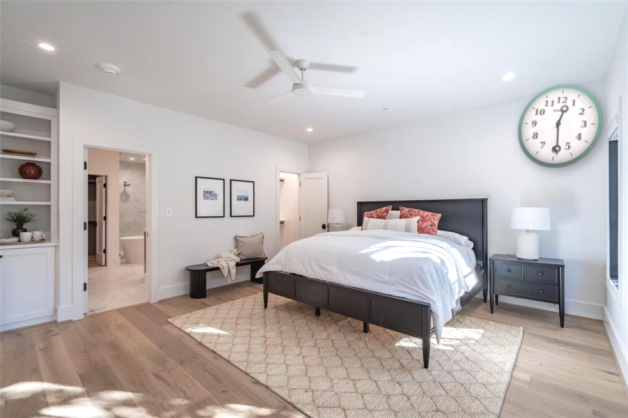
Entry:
**12:29**
